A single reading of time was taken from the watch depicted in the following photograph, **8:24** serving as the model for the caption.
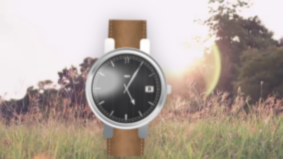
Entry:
**5:05**
